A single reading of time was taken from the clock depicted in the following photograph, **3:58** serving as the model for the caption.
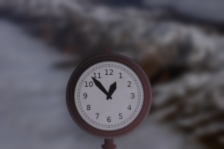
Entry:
**12:53**
